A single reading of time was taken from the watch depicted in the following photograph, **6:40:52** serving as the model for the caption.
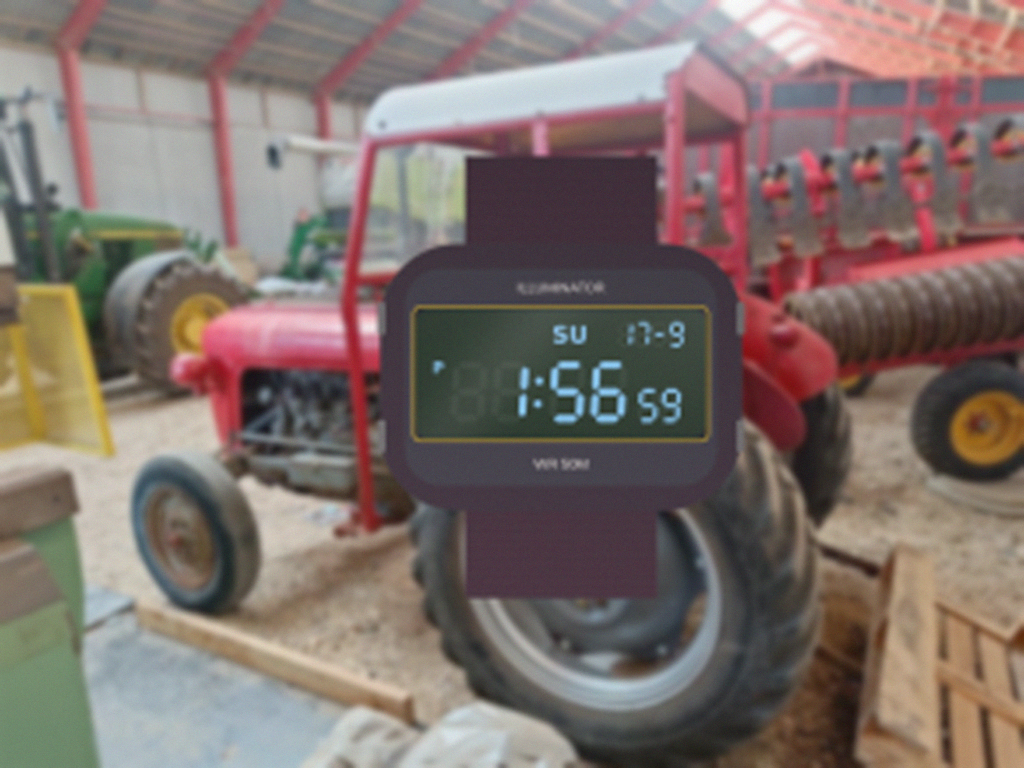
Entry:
**1:56:59**
